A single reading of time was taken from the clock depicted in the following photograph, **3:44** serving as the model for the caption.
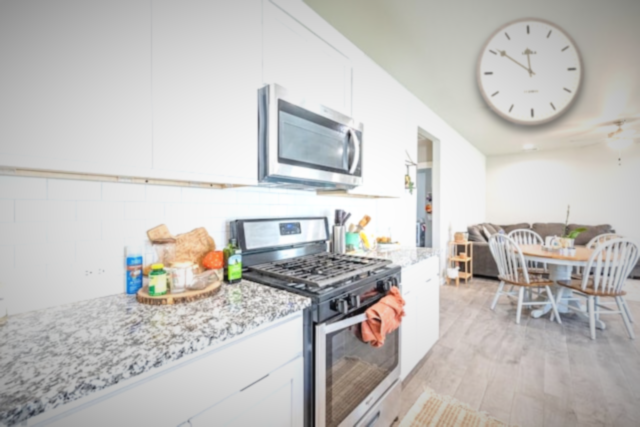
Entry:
**11:51**
